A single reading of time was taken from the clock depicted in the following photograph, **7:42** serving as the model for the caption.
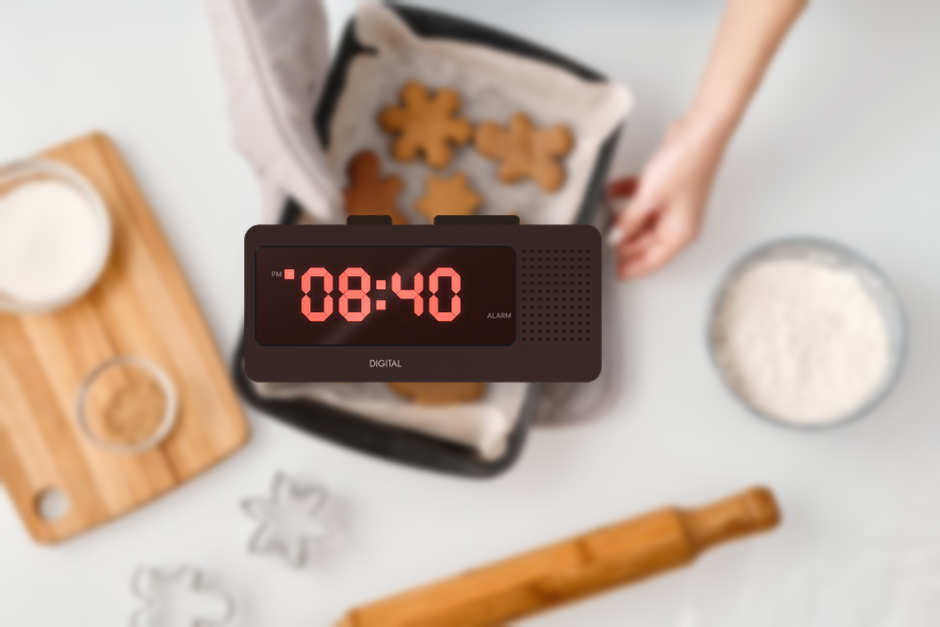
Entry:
**8:40**
